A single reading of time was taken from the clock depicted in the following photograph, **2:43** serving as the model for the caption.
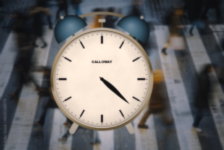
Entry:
**4:22**
